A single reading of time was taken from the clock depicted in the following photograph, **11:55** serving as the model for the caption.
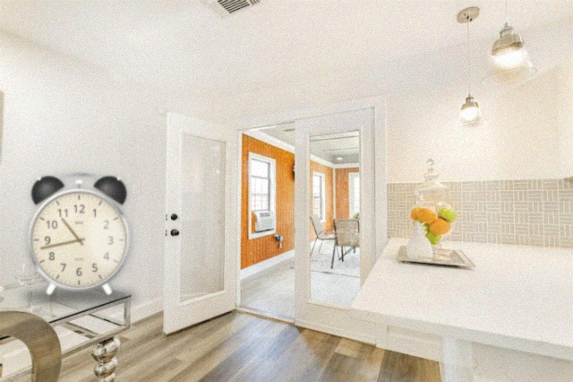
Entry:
**10:43**
